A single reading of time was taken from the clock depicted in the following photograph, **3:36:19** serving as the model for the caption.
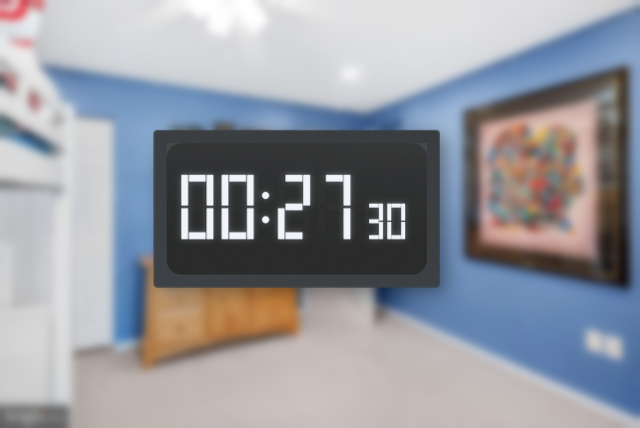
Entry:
**0:27:30**
